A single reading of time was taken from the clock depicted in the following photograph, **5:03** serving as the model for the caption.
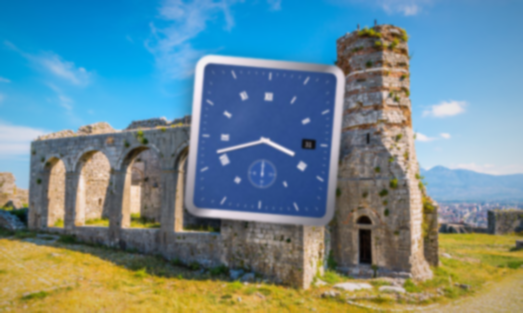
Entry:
**3:42**
